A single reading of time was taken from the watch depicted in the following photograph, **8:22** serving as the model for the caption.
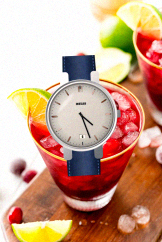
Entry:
**4:27**
